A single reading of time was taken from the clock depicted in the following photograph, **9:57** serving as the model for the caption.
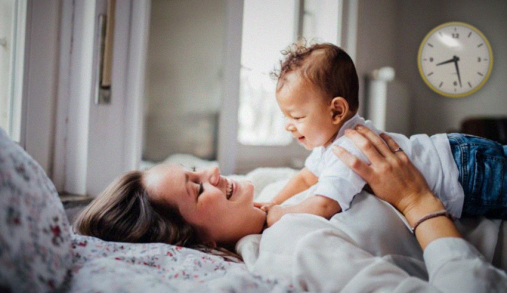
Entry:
**8:28**
